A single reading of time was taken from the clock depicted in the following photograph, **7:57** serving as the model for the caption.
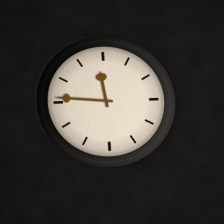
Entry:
**11:46**
